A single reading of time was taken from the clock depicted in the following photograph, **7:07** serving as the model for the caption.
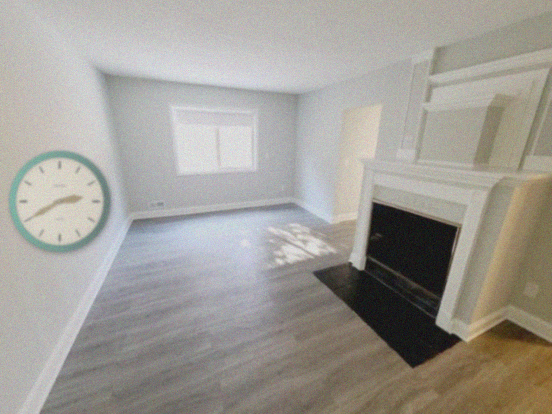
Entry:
**2:40**
